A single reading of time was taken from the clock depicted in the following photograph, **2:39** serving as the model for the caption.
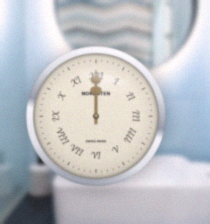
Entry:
**12:00**
